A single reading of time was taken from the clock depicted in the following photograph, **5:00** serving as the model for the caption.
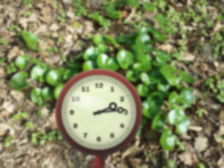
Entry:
**2:14**
